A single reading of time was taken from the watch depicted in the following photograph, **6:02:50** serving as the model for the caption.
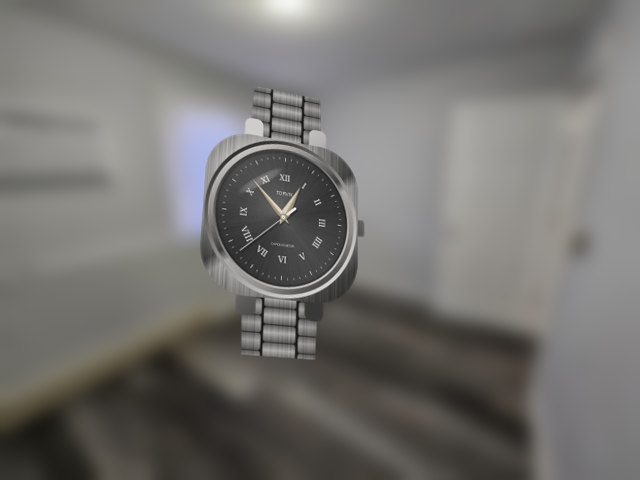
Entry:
**12:52:38**
